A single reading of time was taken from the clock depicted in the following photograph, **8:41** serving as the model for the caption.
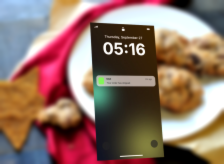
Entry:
**5:16**
